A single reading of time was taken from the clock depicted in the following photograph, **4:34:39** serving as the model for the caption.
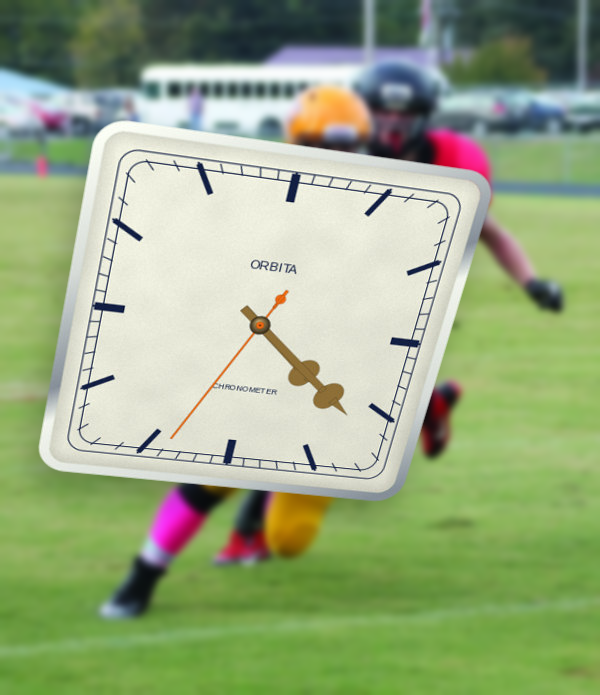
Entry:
**4:21:34**
